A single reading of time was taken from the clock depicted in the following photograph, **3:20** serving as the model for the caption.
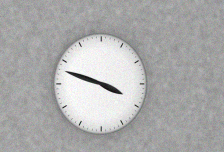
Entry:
**3:48**
